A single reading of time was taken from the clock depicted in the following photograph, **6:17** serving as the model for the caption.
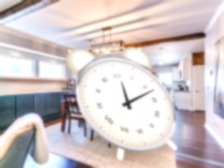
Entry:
**12:12**
